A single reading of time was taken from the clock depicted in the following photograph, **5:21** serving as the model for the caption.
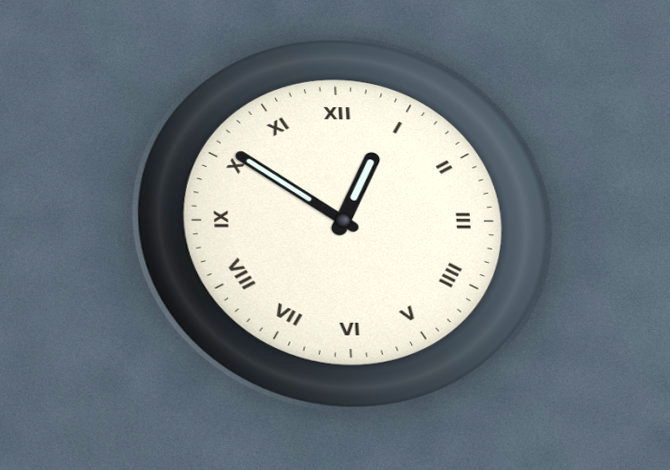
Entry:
**12:51**
